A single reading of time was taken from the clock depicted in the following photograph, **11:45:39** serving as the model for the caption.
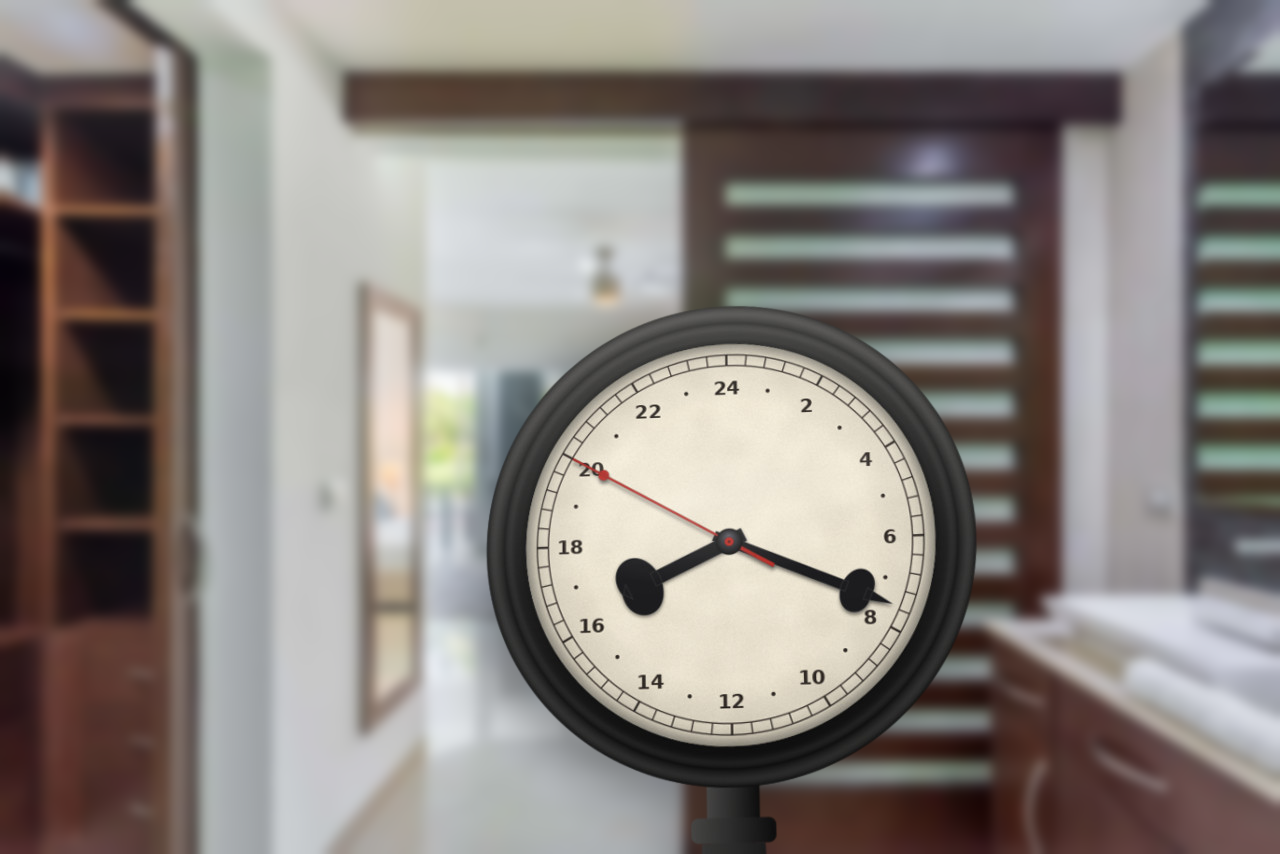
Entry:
**16:18:50**
